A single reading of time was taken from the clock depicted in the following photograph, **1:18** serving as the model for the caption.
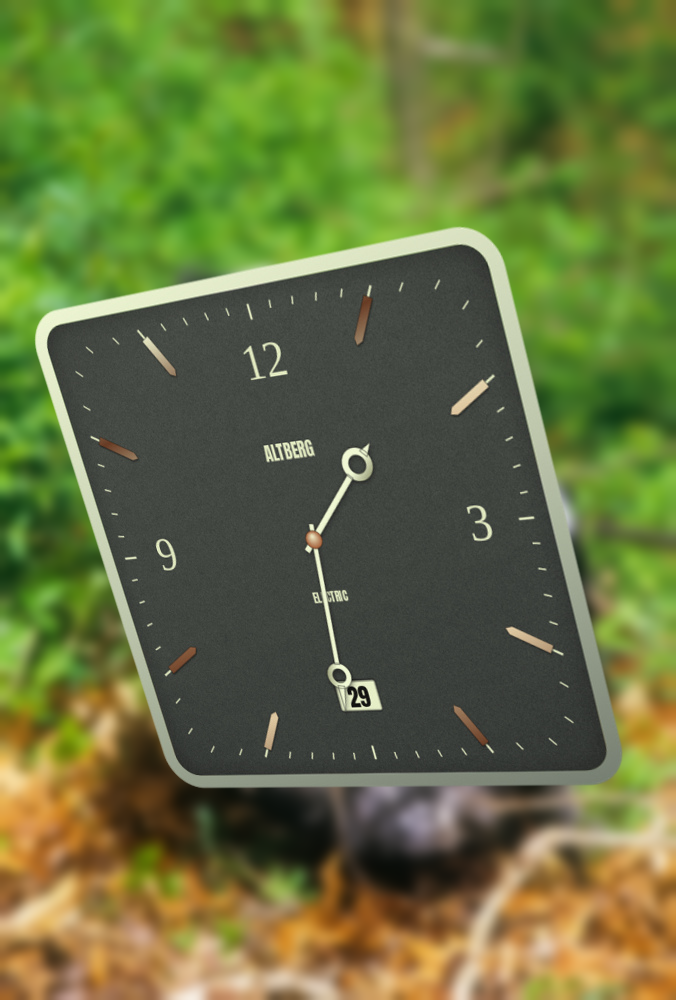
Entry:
**1:31**
